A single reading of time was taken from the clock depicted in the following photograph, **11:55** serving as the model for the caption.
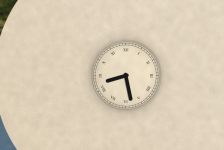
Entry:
**8:28**
